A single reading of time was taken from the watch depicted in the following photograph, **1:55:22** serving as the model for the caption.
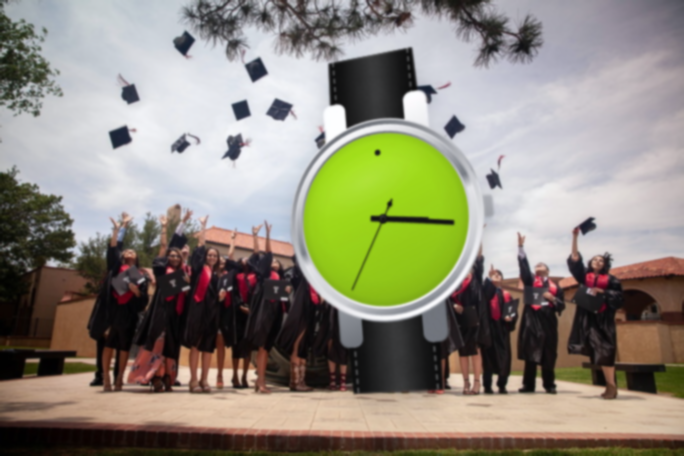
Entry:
**3:16:35**
